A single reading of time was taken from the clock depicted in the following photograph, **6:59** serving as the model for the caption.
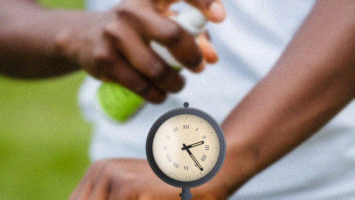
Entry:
**2:24**
